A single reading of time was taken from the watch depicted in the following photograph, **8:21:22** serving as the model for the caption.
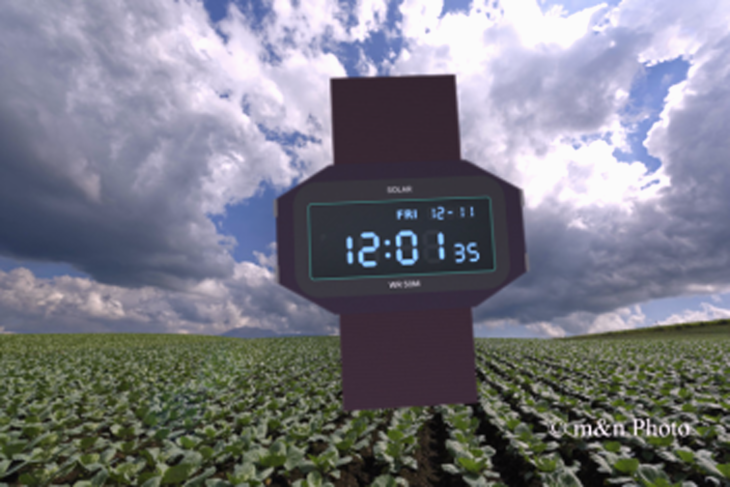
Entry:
**12:01:35**
